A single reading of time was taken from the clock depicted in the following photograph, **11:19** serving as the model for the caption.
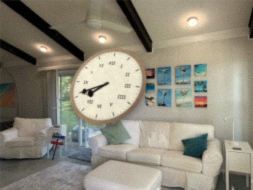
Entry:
**7:41**
